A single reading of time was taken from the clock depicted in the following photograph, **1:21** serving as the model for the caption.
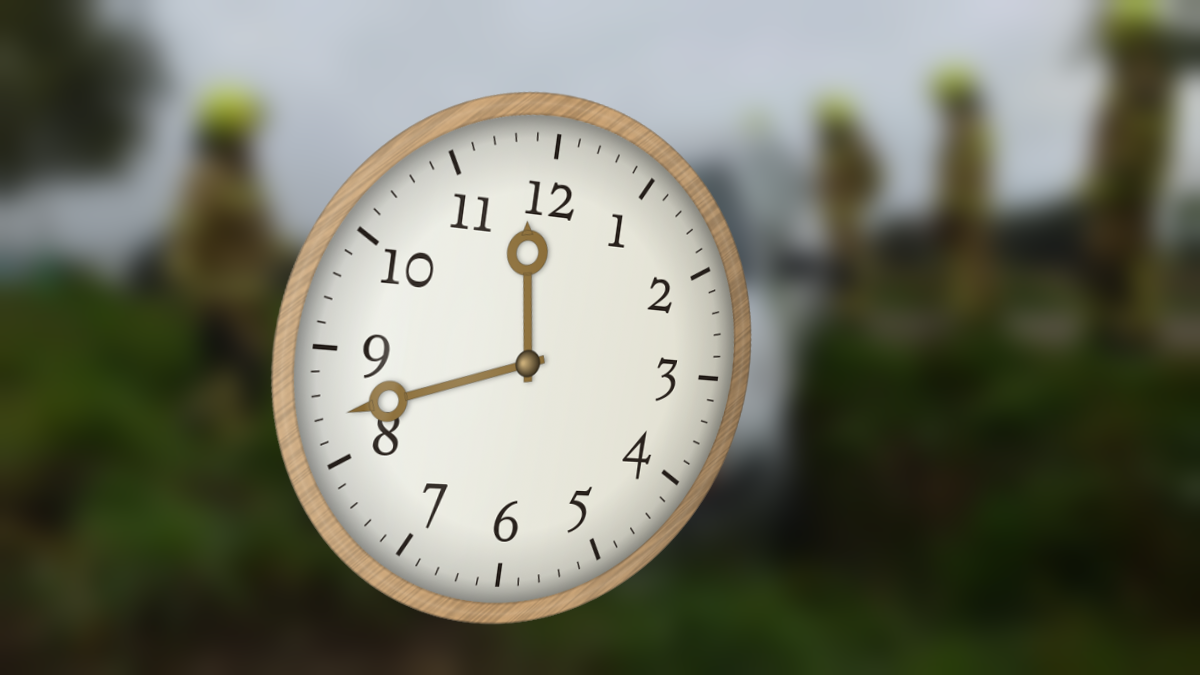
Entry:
**11:42**
